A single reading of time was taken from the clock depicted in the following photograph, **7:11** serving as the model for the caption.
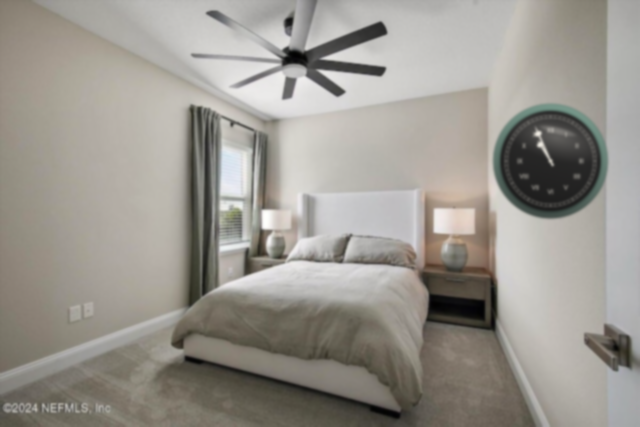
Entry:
**10:56**
